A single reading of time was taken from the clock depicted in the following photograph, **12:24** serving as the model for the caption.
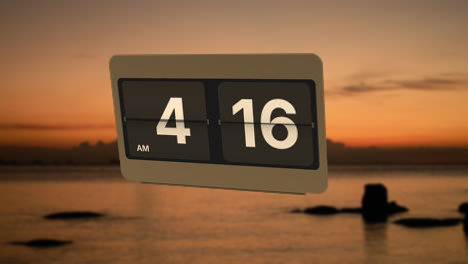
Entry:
**4:16**
